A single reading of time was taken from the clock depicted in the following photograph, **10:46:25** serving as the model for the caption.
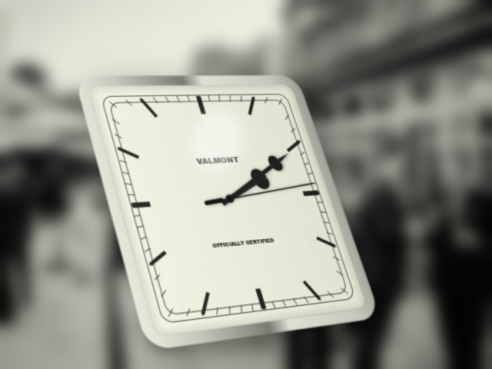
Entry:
**2:10:14**
